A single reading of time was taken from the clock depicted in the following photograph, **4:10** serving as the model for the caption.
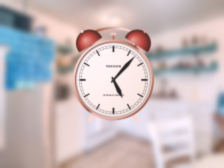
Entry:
**5:07**
